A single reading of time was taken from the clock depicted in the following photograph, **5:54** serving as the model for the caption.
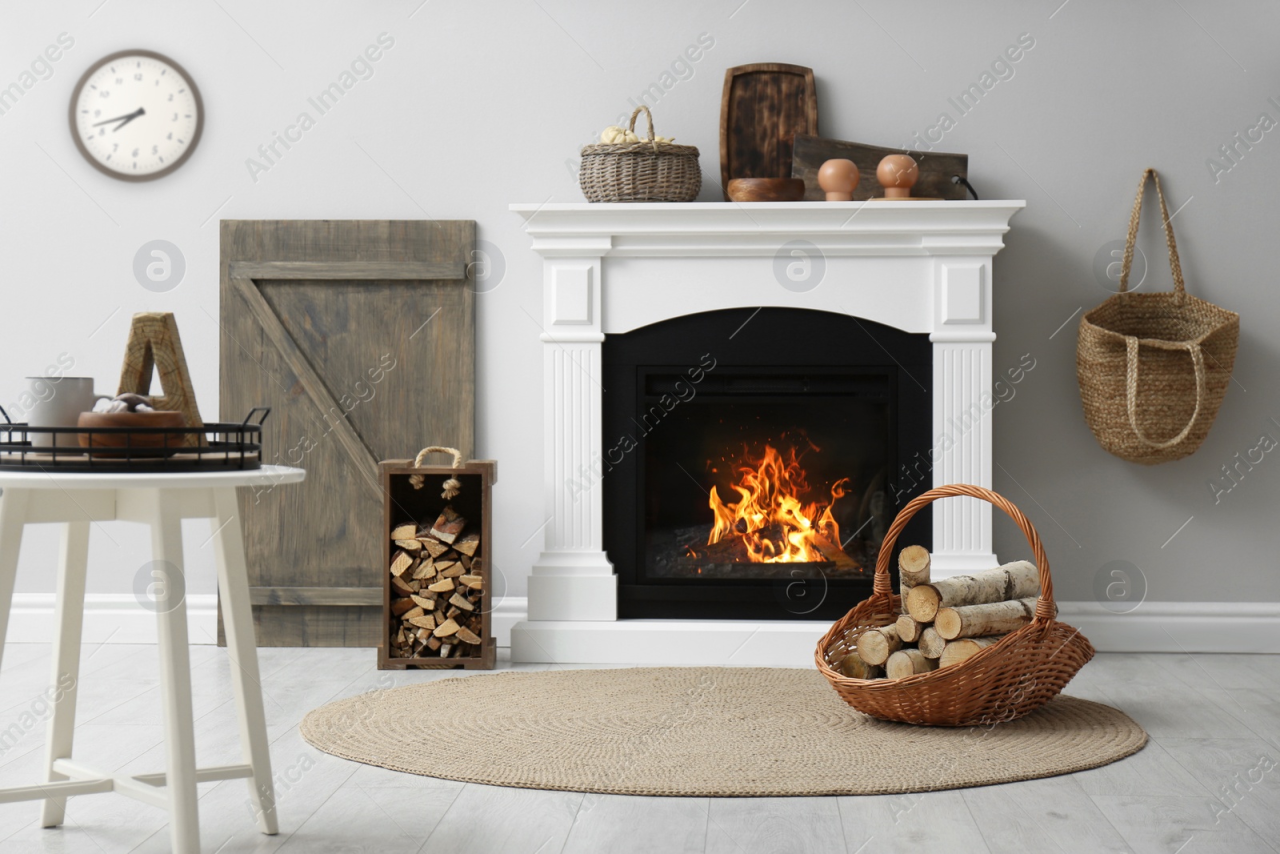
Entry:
**7:42**
